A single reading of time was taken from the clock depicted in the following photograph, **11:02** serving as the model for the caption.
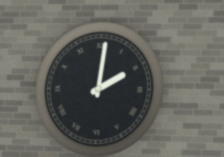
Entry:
**2:01**
